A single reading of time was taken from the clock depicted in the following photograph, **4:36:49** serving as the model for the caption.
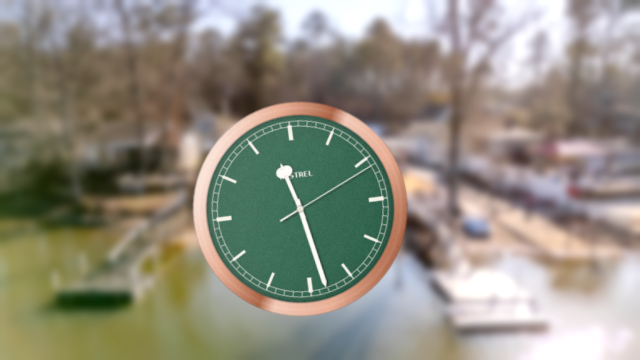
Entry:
**11:28:11**
